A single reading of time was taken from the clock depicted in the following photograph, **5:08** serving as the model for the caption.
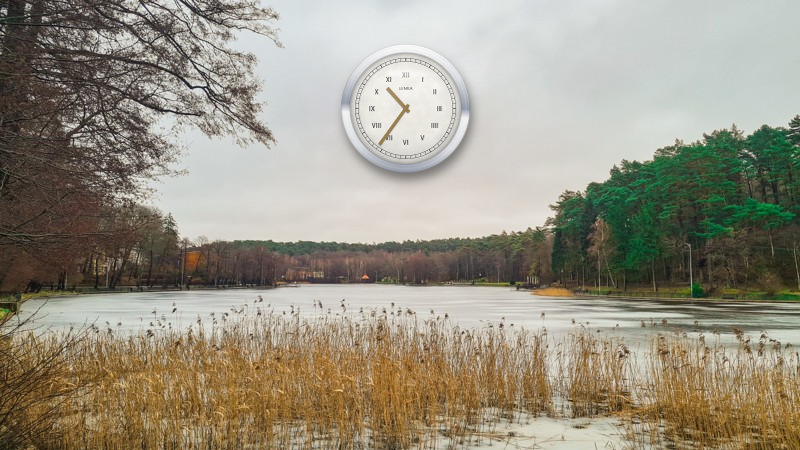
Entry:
**10:36**
